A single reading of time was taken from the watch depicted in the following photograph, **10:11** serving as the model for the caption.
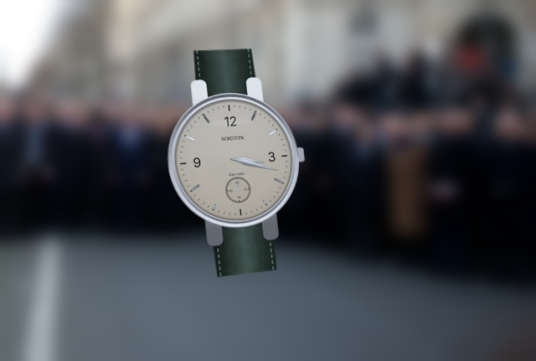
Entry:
**3:18**
